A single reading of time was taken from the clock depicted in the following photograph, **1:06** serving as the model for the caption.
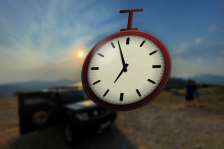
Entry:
**6:57**
